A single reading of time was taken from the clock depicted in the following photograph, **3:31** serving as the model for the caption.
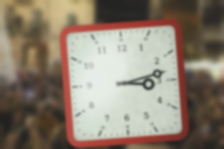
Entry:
**3:13**
